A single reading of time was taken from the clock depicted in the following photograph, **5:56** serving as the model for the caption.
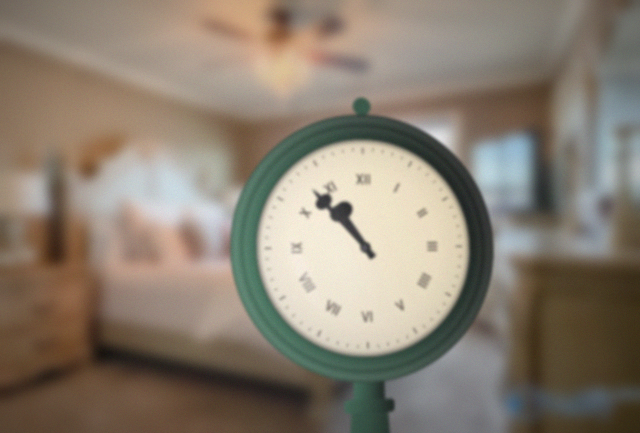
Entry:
**10:53**
